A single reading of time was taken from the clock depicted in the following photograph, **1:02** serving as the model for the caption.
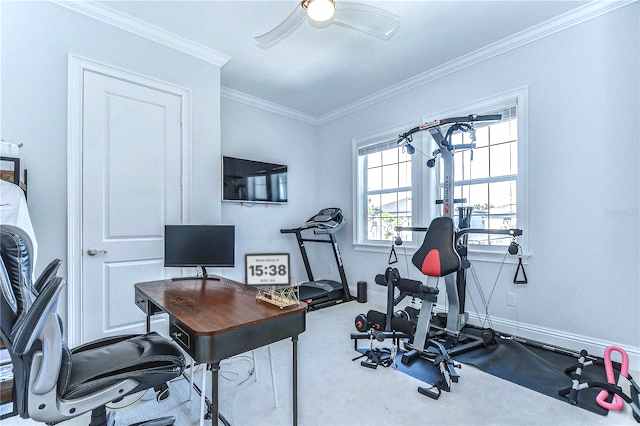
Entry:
**15:38**
